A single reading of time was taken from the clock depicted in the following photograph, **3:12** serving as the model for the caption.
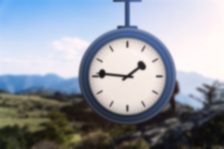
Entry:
**1:46**
